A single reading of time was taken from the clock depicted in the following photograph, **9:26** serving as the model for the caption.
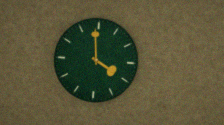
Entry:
**3:59**
